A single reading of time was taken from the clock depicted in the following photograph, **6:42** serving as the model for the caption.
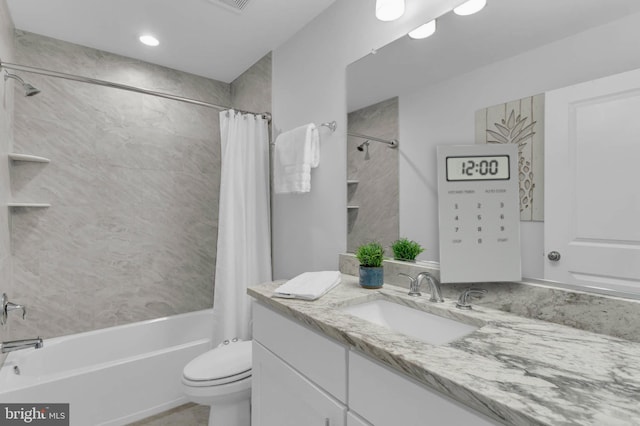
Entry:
**12:00**
